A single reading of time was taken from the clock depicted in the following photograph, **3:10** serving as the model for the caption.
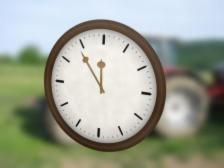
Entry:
**11:54**
